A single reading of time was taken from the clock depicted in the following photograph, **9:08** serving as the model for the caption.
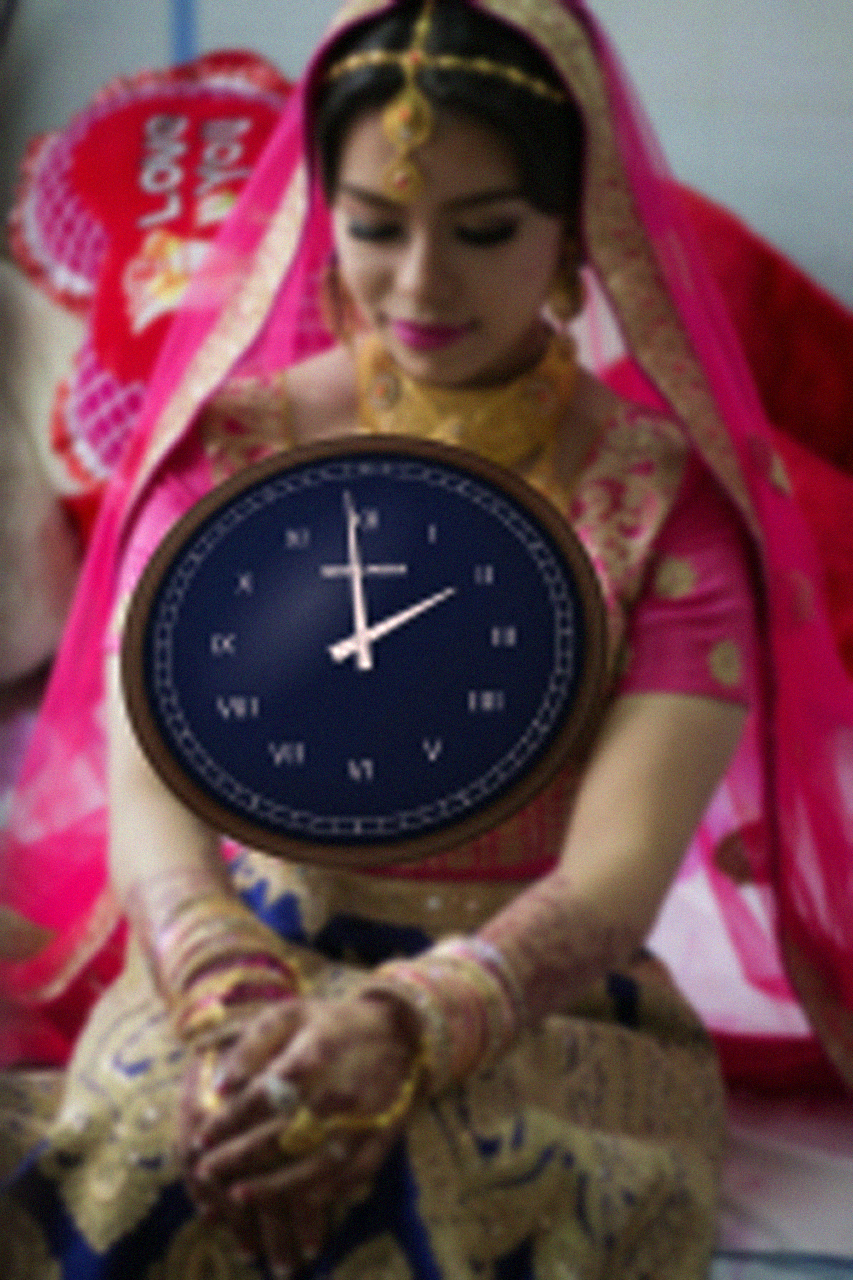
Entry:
**1:59**
